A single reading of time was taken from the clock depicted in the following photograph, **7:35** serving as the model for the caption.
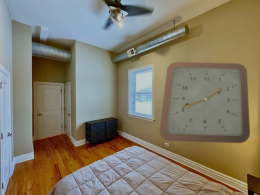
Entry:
**1:41**
